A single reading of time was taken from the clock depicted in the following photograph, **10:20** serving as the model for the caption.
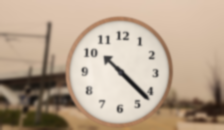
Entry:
**10:22**
